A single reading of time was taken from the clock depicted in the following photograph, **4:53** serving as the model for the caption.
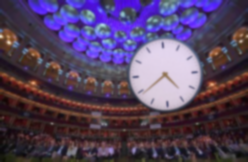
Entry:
**4:39**
